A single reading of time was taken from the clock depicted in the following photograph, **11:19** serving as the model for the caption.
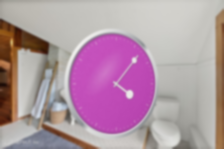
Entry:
**4:07**
